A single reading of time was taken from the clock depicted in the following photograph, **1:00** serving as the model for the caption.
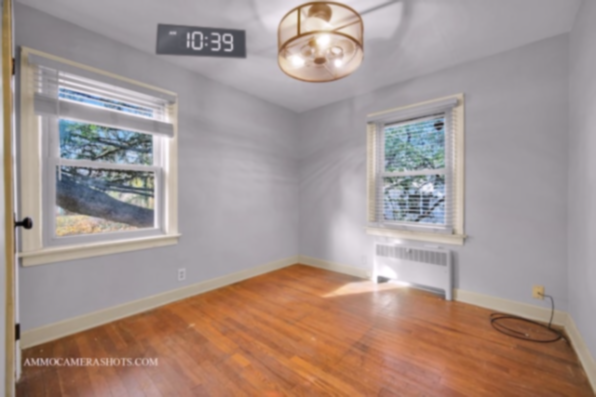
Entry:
**10:39**
